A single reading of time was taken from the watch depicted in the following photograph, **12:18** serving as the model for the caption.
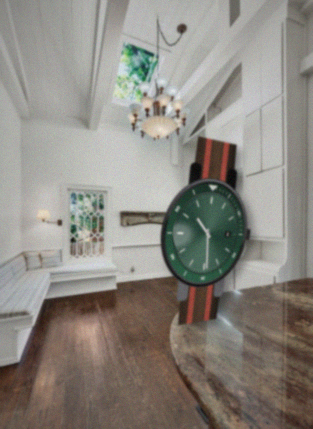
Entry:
**10:29**
